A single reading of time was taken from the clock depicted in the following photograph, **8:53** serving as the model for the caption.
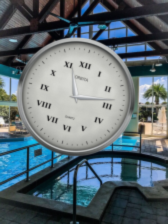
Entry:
**11:13**
